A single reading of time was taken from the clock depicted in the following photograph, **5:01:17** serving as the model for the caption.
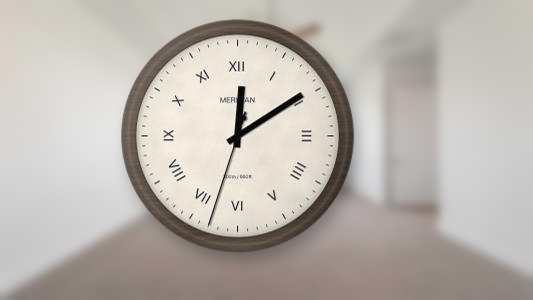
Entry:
**12:09:33**
